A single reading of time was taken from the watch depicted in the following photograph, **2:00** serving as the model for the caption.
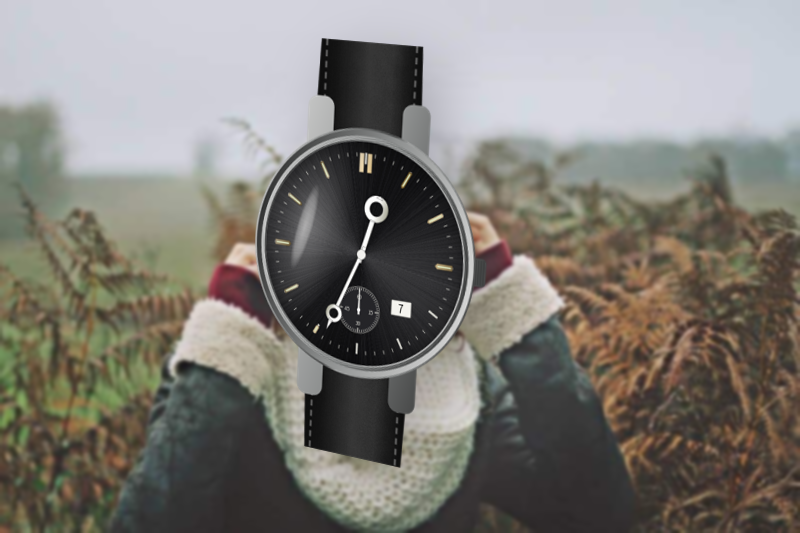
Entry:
**12:34**
